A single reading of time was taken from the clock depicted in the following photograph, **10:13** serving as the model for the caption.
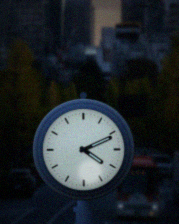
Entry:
**4:11**
